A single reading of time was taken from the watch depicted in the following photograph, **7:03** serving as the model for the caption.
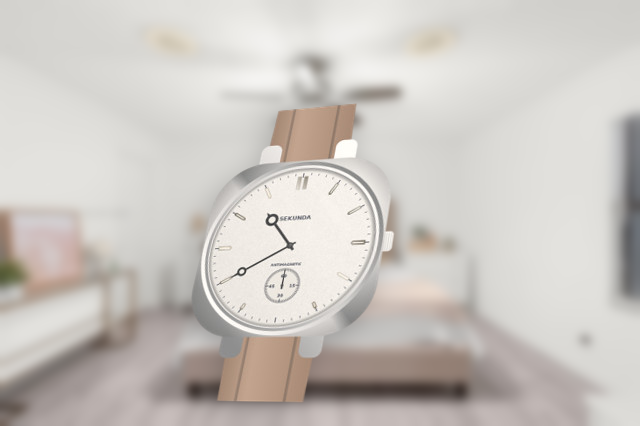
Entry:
**10:40**
